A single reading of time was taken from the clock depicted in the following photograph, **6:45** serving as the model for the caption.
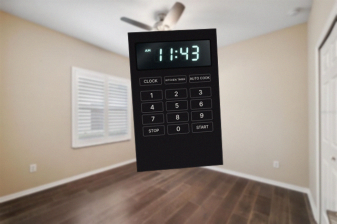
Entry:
**11:43**
